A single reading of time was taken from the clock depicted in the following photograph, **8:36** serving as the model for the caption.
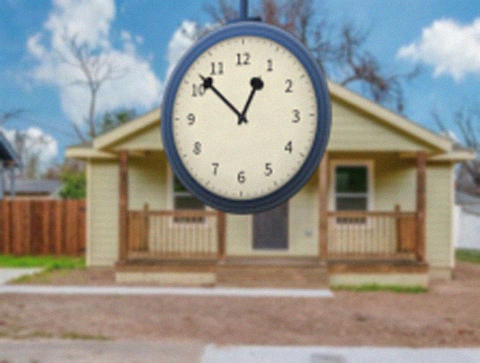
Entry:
**12:52**
